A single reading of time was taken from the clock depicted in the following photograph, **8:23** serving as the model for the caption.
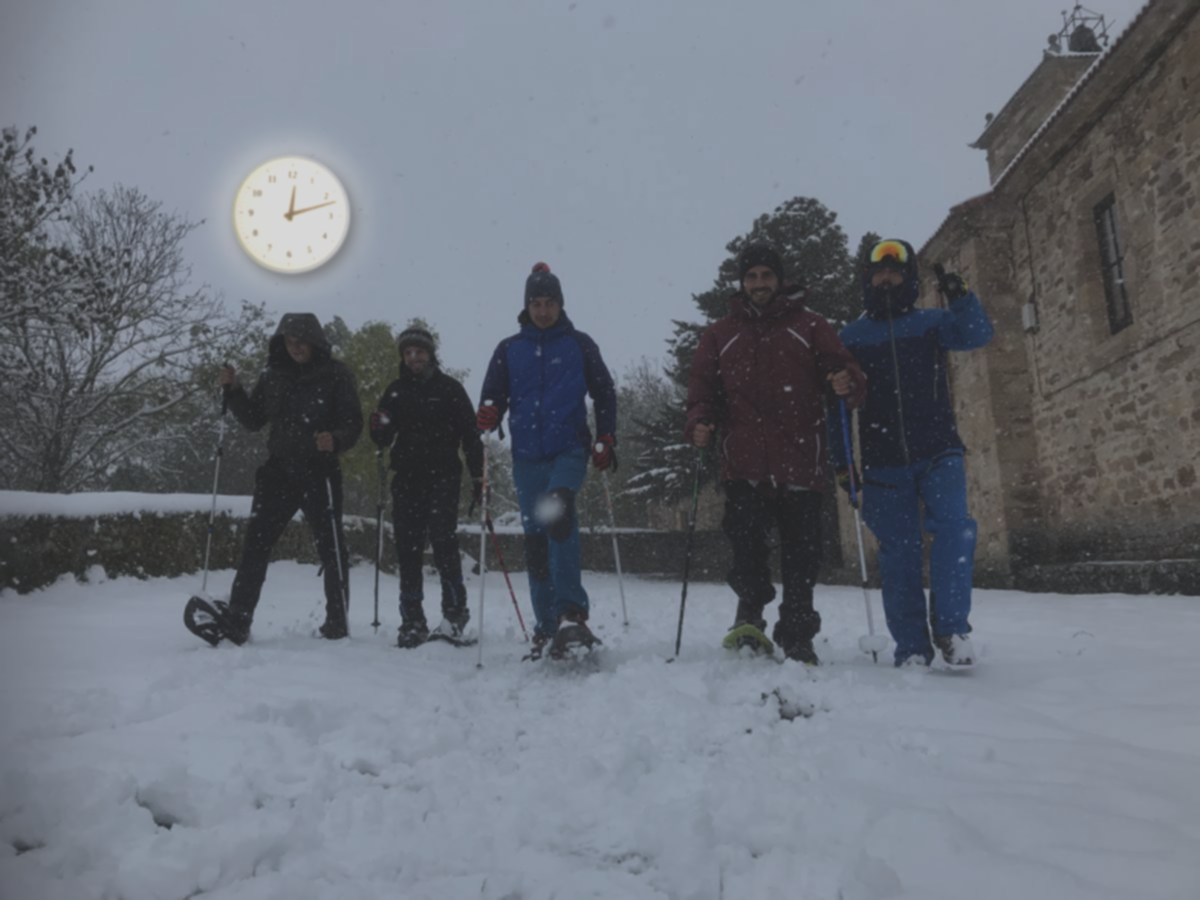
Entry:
**12:12**
